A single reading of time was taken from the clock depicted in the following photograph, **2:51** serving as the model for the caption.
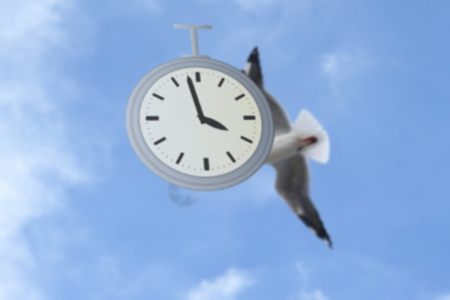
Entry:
**3:58**
